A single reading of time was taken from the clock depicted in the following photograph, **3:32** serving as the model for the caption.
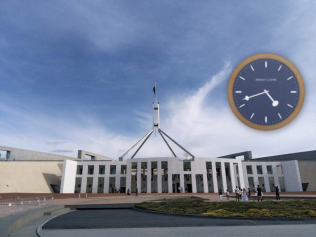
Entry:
**4:42**
